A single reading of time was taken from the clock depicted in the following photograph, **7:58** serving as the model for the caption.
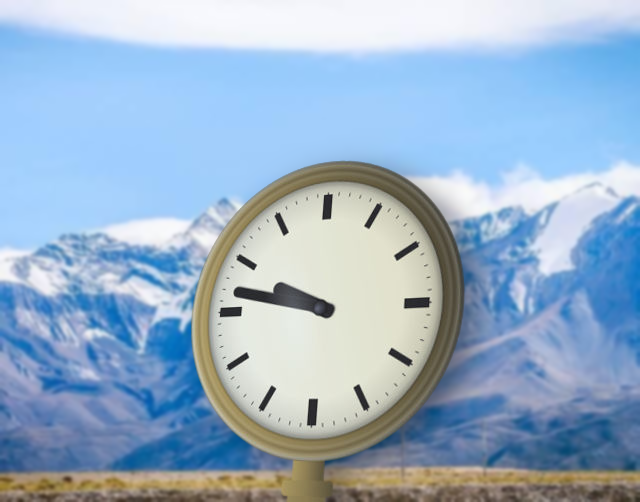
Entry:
**9:47**
